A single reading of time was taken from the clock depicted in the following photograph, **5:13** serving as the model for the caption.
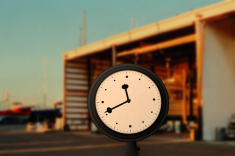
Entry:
**11:41**
